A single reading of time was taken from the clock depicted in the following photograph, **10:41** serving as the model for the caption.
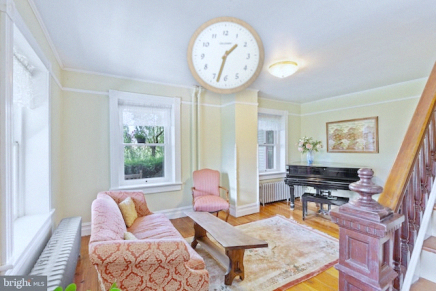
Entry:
**1:33**
